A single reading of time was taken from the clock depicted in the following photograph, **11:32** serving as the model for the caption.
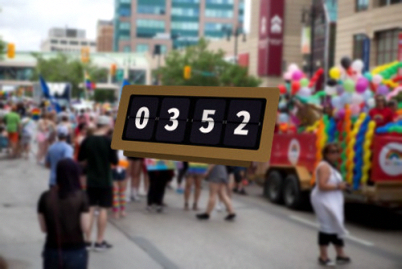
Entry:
**3:52**
